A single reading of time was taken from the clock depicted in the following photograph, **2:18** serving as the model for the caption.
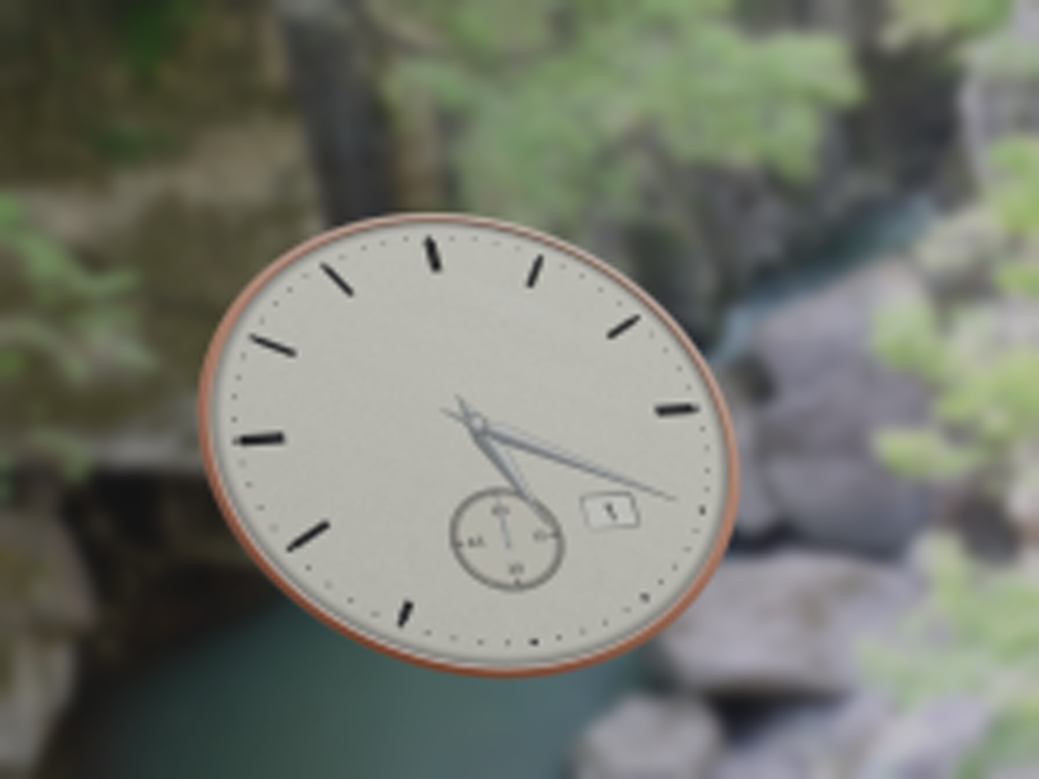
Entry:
**5:20**
